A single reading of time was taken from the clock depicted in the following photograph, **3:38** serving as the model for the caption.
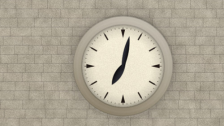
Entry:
**7:02**
